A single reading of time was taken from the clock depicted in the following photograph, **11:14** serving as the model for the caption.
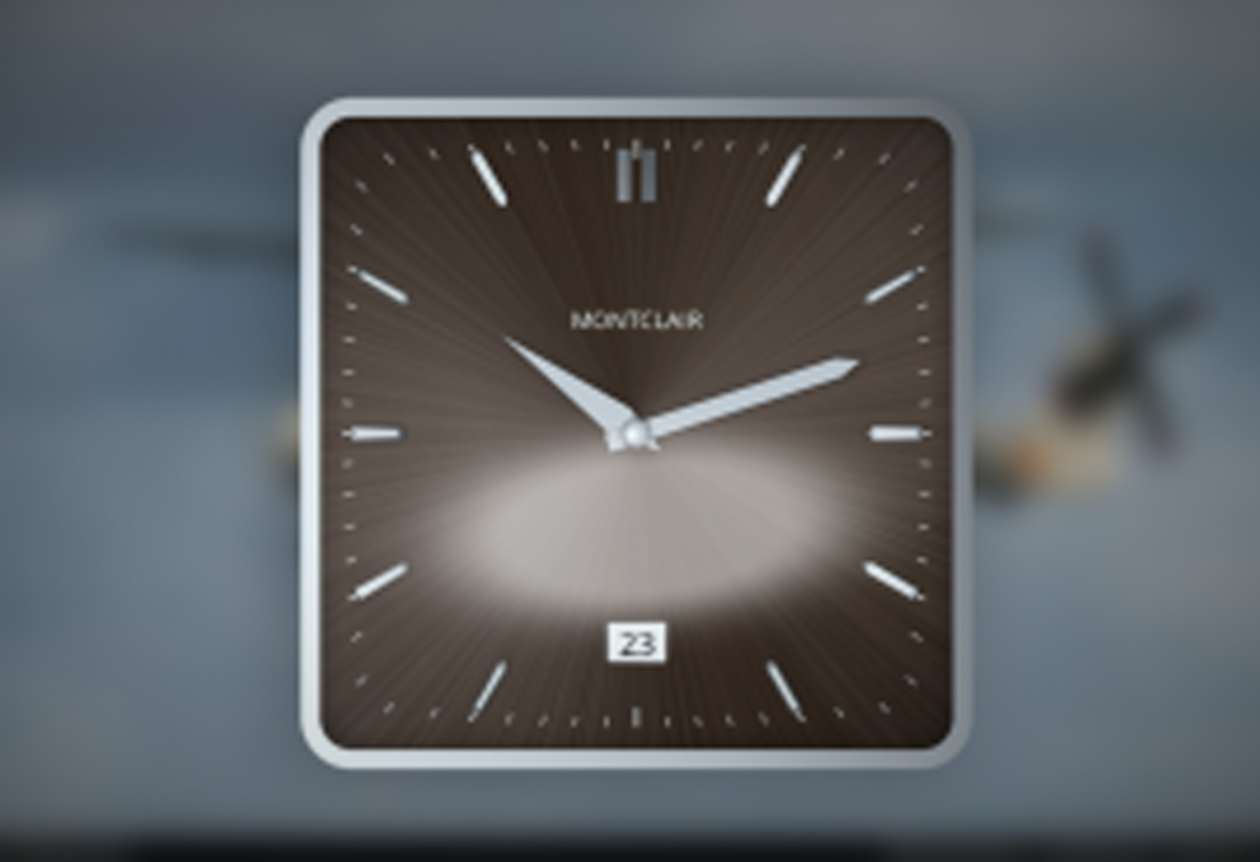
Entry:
**10:12**
